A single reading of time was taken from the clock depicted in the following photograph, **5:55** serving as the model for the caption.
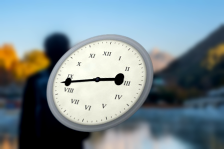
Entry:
**2:43**
